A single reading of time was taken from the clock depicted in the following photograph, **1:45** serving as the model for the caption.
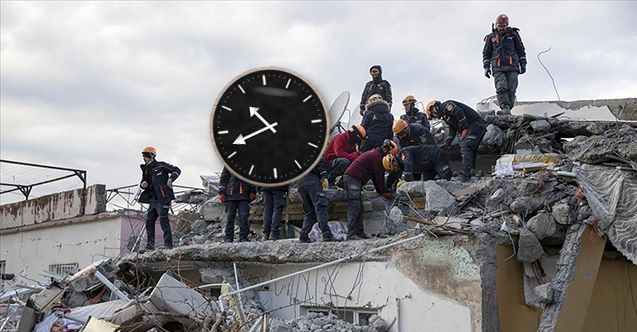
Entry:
**10:42**
